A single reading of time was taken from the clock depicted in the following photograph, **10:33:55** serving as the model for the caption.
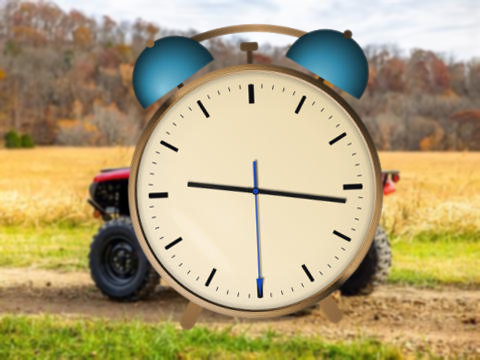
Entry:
**9:16:30**
